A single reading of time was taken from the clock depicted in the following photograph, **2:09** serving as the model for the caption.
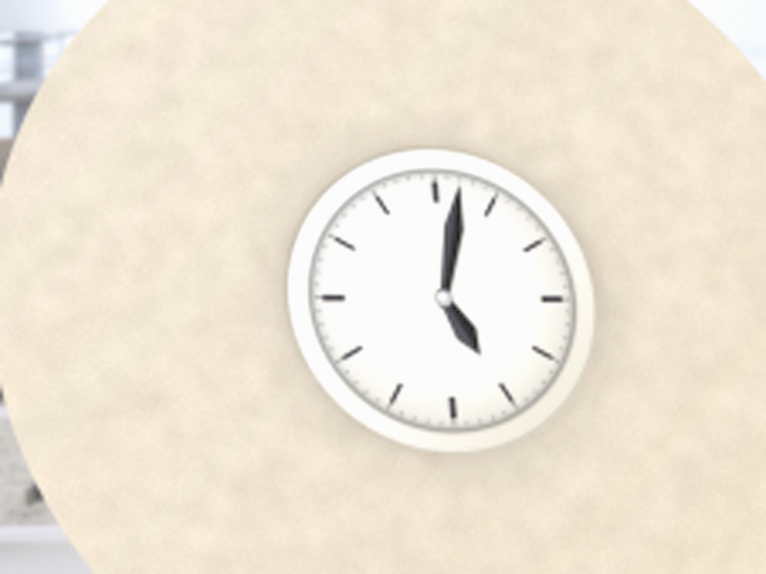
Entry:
**5:02**
